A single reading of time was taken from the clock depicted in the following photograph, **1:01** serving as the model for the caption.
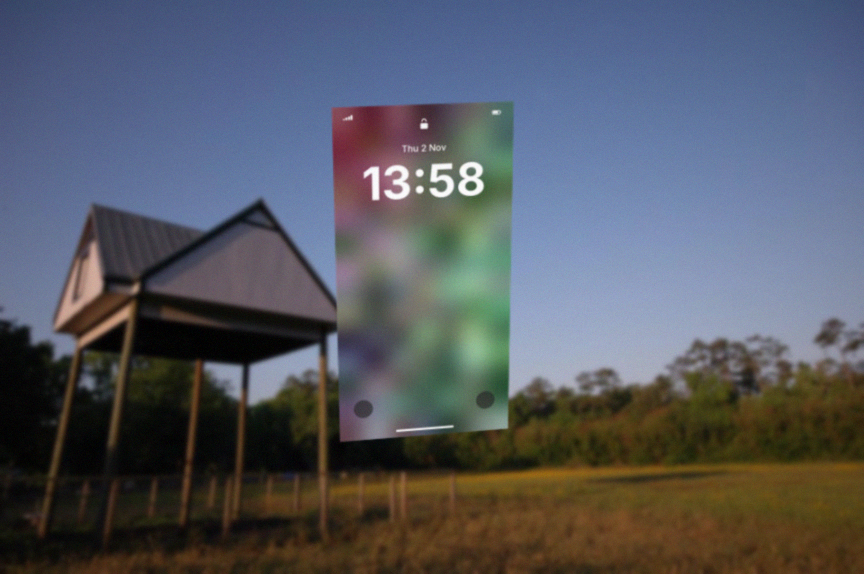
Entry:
**13:58**
